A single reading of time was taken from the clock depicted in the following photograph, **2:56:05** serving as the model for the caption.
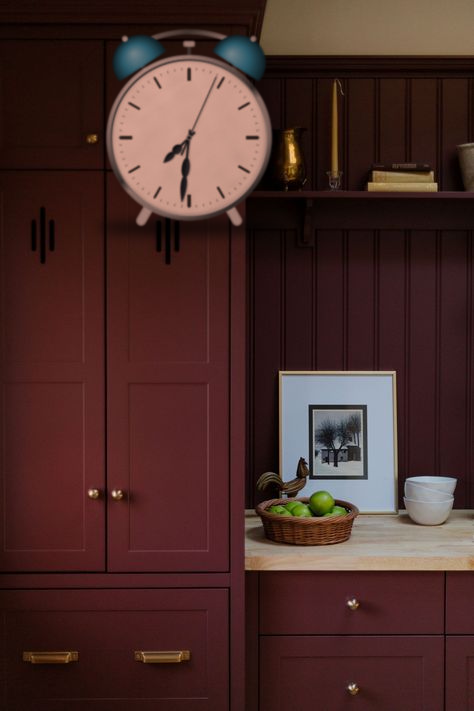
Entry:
**7:31:04**
